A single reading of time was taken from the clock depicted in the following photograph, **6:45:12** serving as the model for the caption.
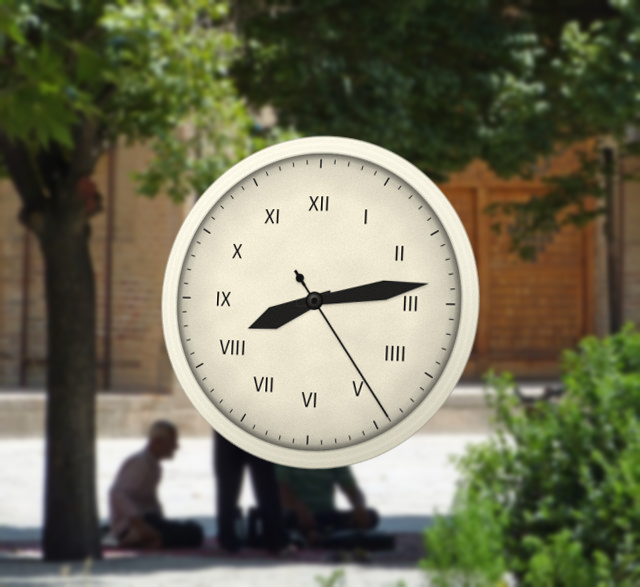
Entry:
**8:13:24**
